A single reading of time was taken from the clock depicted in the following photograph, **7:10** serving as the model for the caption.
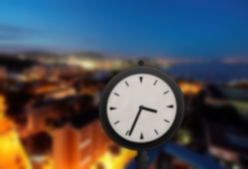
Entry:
**3:34**
